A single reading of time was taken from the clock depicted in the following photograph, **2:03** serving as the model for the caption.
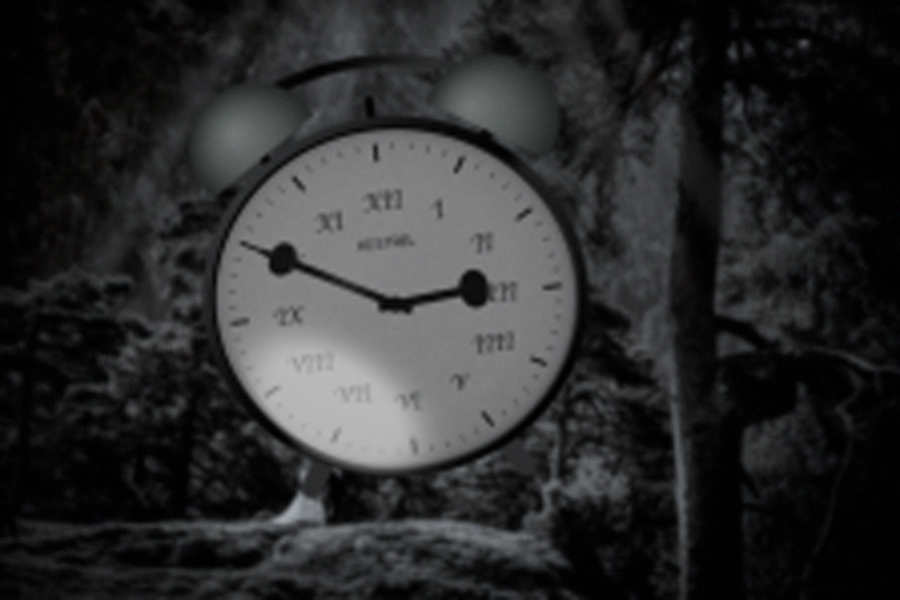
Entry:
**2:50**
